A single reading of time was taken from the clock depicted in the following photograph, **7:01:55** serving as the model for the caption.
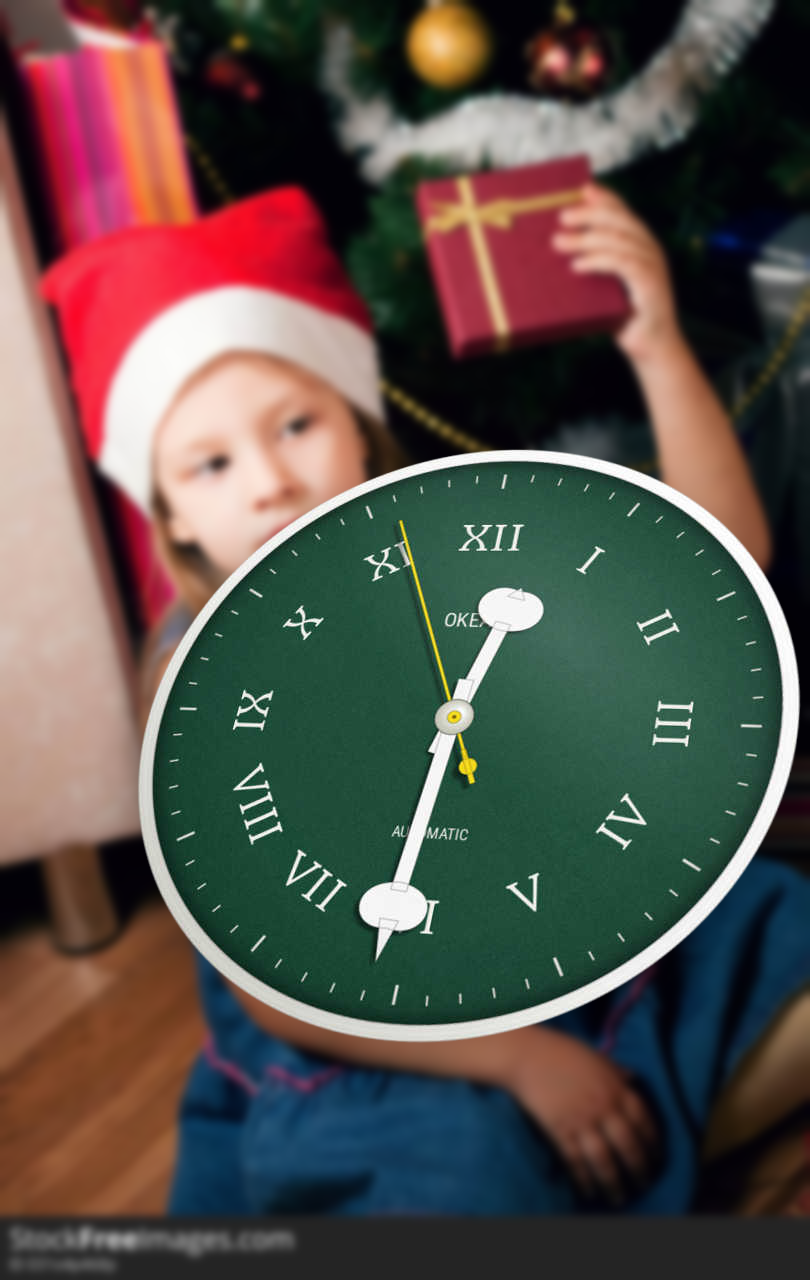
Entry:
**12:30:56**
